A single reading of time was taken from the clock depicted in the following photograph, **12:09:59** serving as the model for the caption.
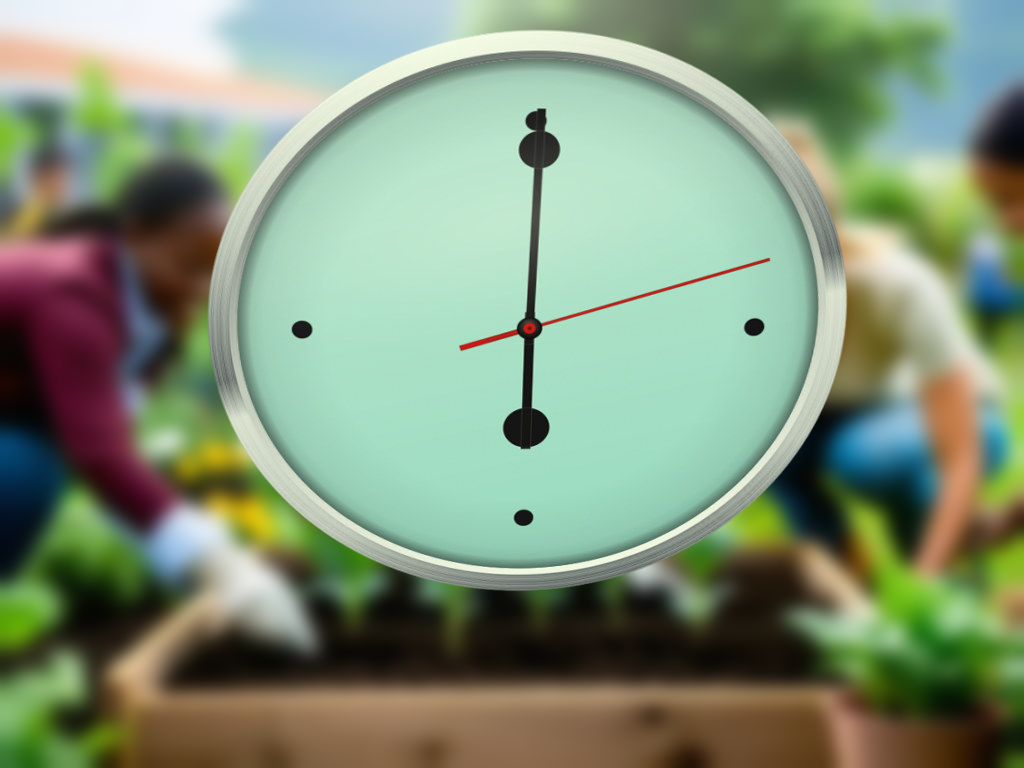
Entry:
**6:00:12**
